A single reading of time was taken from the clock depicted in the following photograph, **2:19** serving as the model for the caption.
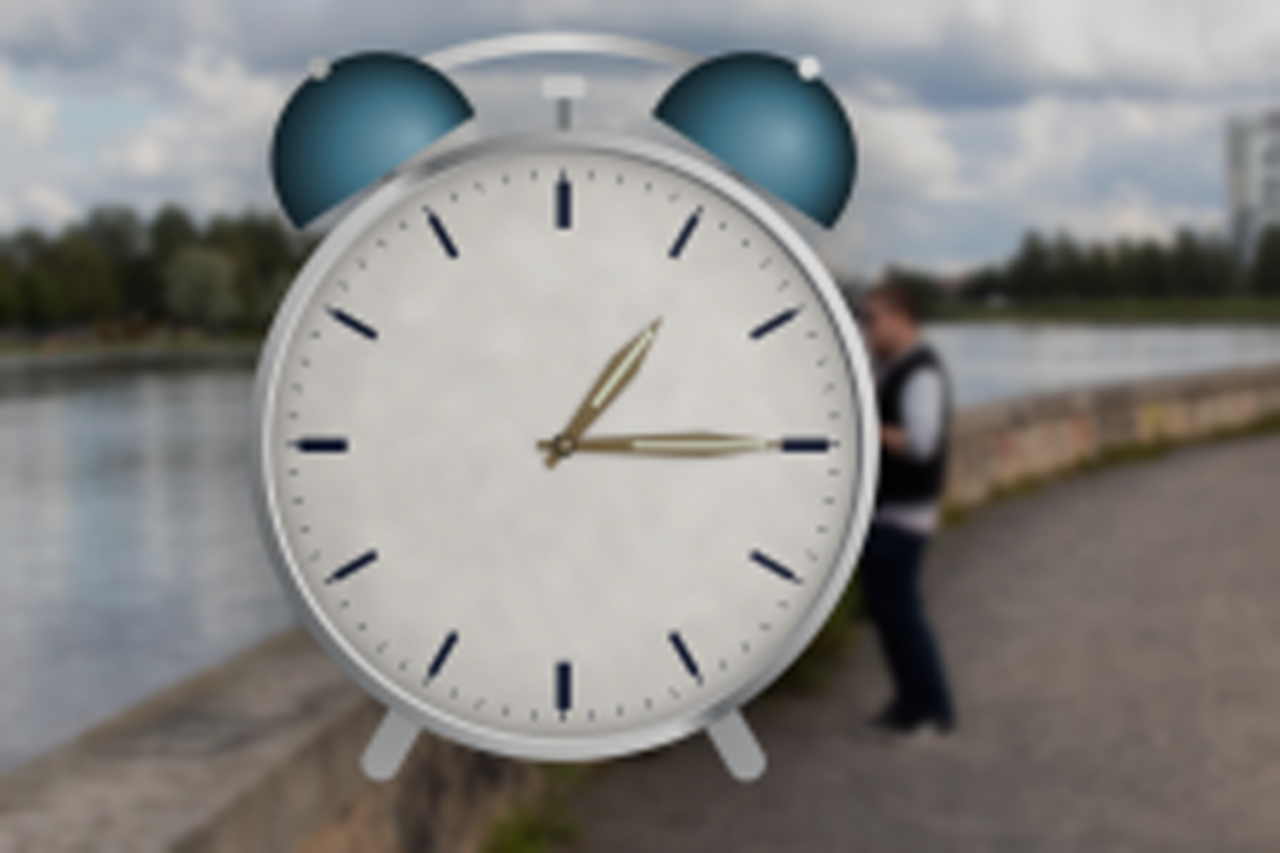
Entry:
**1:15**
